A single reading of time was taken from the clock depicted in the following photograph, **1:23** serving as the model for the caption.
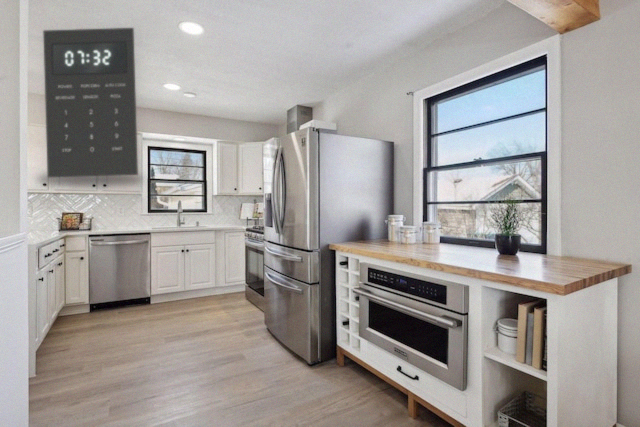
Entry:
**7:32**
